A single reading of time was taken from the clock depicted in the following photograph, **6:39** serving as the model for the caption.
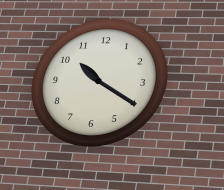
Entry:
**10:20**
